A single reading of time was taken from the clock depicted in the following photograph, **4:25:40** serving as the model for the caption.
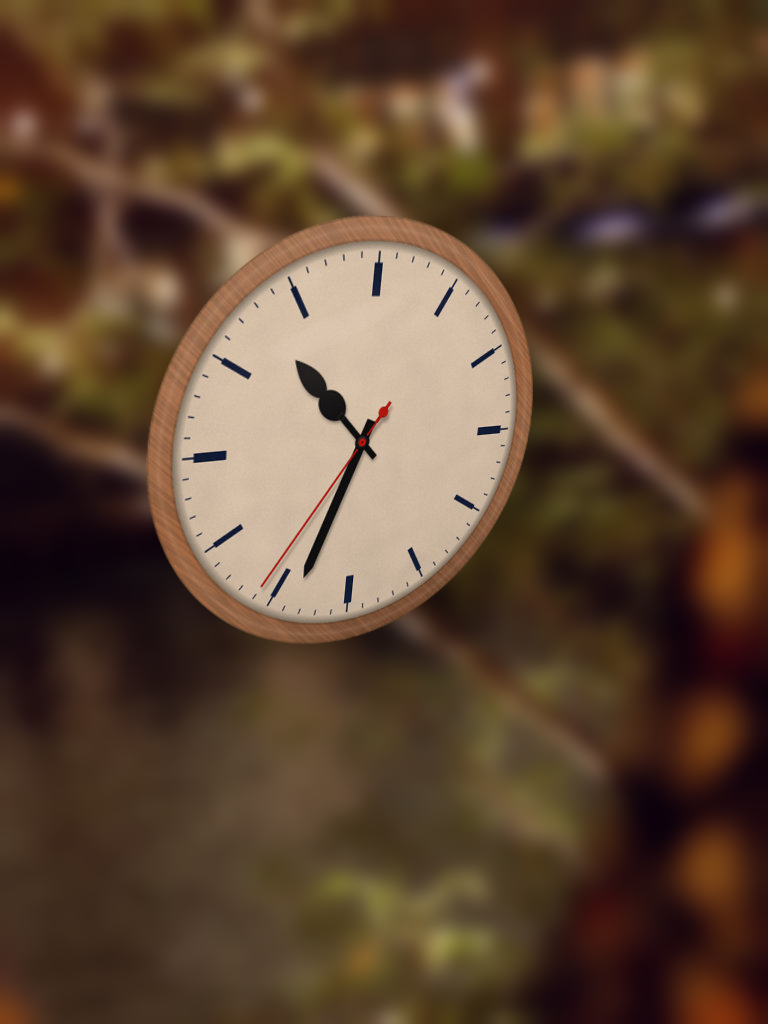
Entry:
**10:33:36**
